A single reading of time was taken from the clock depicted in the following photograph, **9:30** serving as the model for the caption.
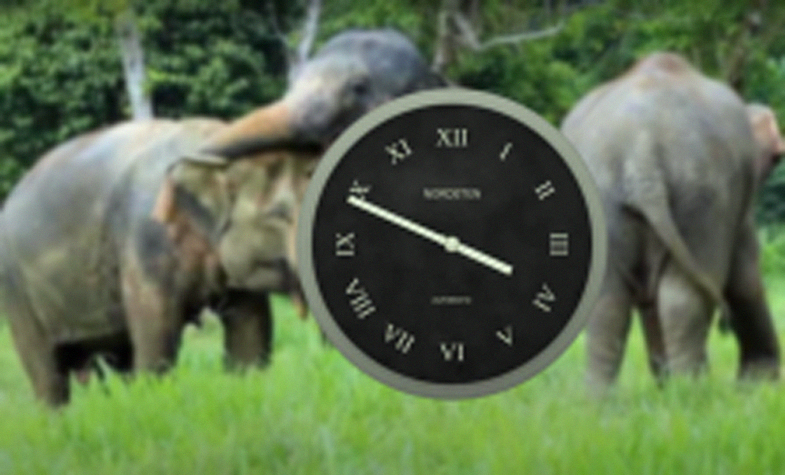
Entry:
**3:49**
